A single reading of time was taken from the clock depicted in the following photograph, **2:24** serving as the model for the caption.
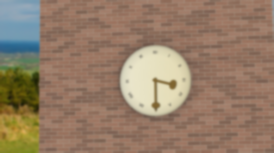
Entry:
**3:30**
